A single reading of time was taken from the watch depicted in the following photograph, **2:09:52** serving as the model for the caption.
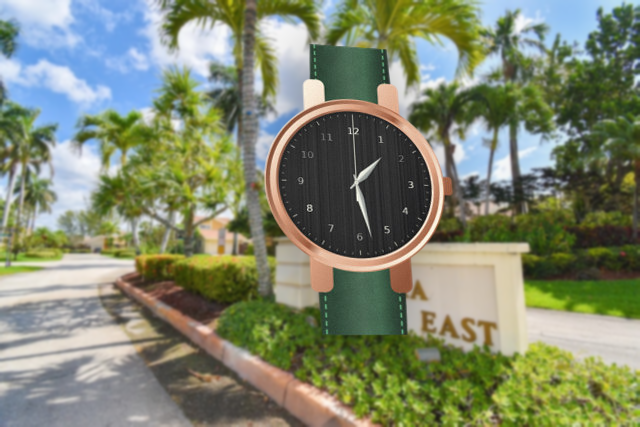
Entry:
**1:28:00**
